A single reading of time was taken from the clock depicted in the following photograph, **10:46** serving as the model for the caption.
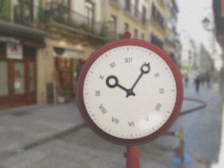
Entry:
**10:06**
